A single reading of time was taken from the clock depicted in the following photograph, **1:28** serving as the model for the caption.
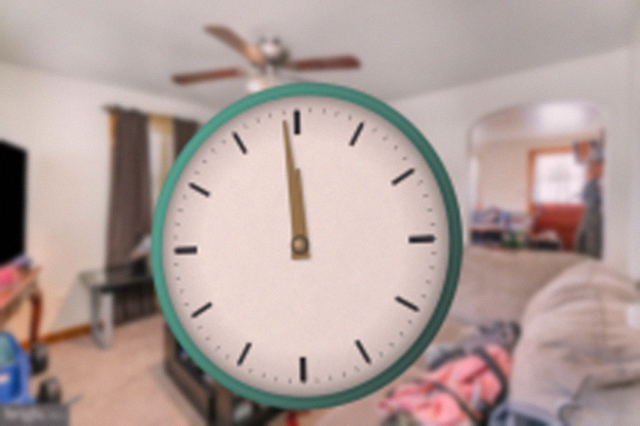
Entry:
**11:59**
